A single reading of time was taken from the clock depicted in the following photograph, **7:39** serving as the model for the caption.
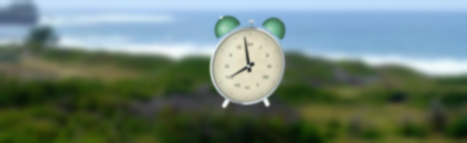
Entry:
**7:58**
